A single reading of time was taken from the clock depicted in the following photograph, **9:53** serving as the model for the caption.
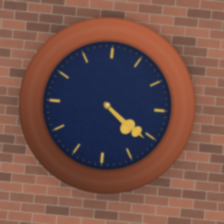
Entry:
**4:21**
